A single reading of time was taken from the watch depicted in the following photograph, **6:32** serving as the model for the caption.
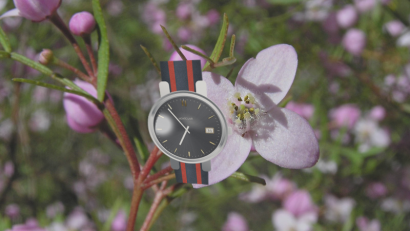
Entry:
**6:54**
